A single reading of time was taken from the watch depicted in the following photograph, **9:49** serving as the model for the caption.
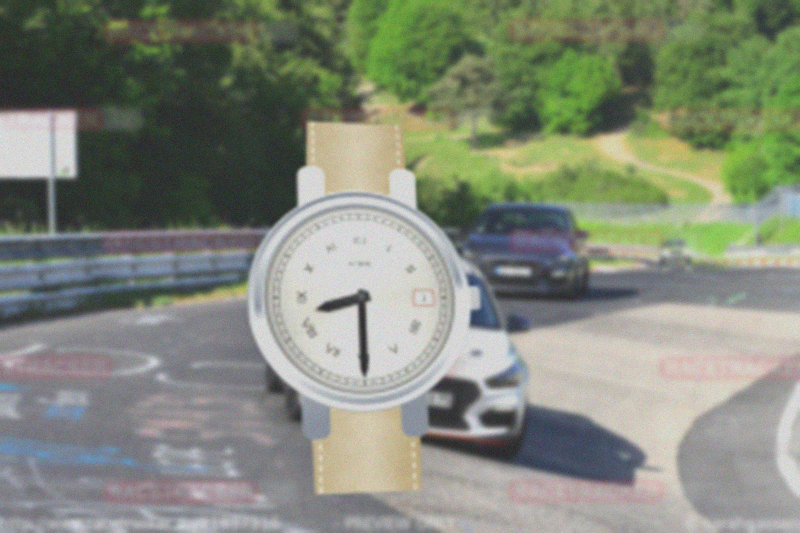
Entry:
**8:30**
